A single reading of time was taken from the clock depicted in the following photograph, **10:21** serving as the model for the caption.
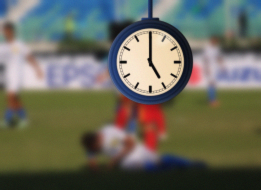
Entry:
**5:00**
